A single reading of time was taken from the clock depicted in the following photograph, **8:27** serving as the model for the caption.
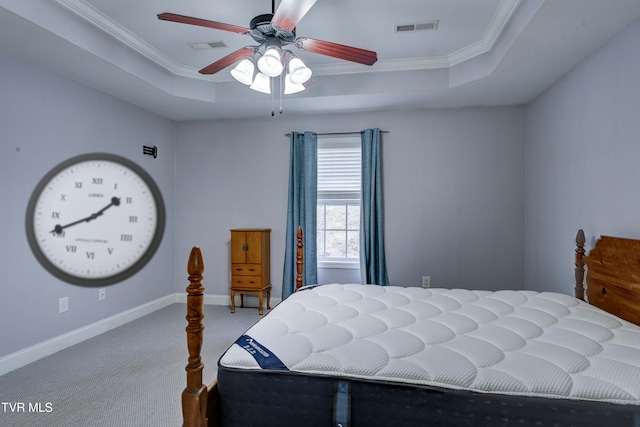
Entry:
**1:41**
